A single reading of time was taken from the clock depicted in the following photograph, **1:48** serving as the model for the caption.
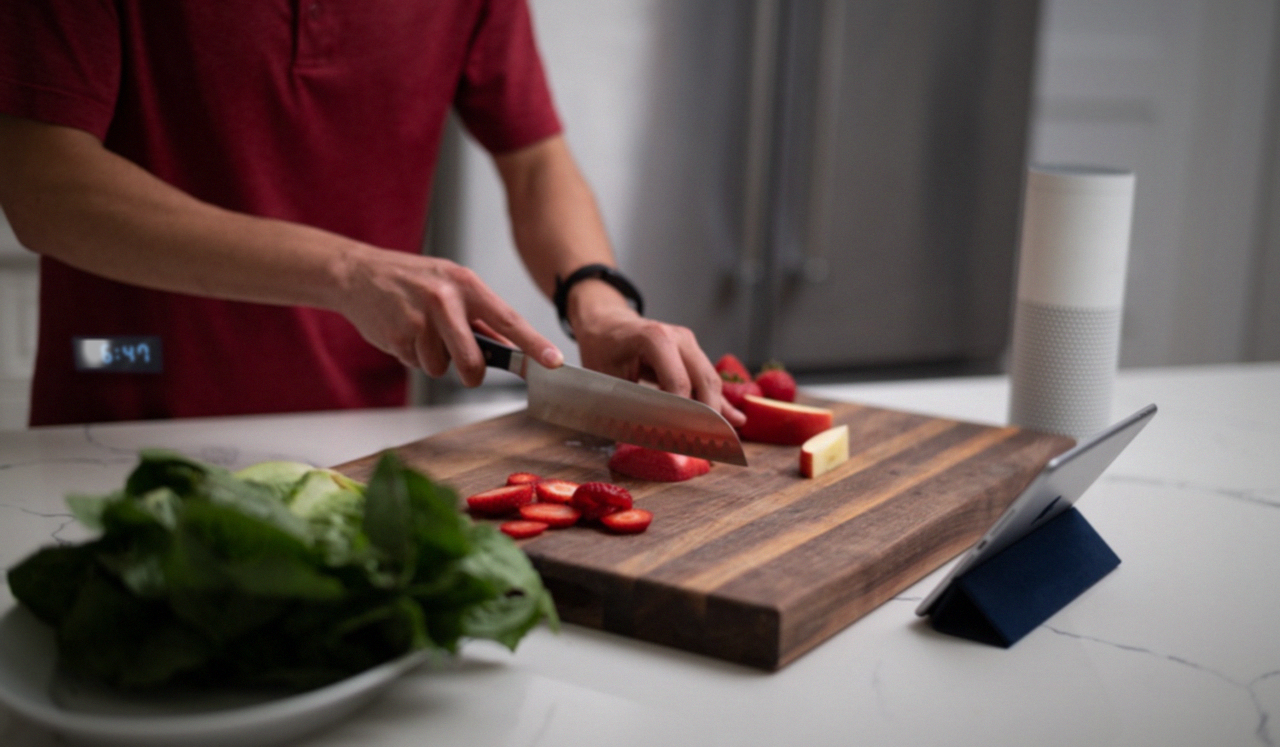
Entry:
**6:47**
